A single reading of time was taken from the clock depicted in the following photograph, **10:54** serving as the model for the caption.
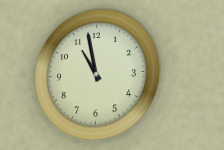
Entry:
**10:58**
